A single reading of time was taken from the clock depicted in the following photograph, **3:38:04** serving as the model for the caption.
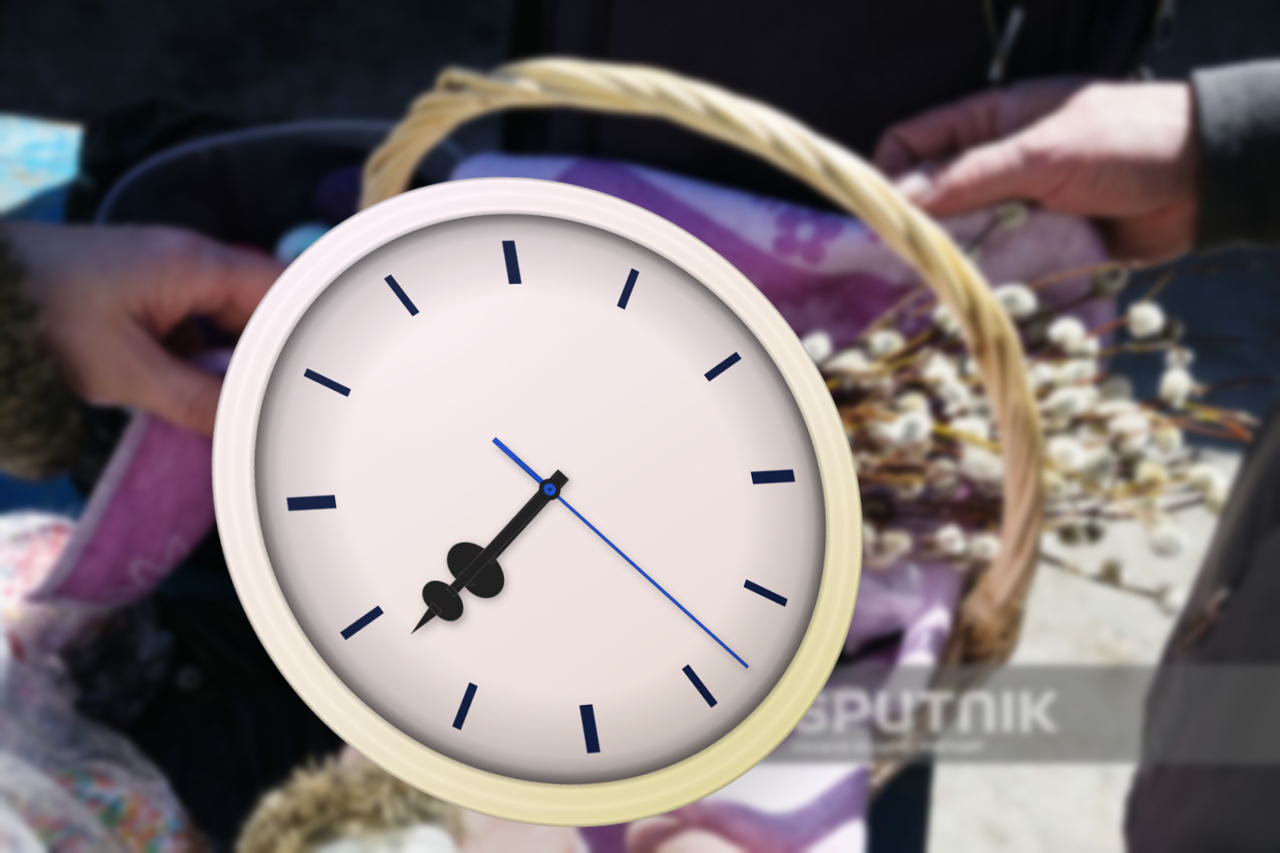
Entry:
**7:38:23**
